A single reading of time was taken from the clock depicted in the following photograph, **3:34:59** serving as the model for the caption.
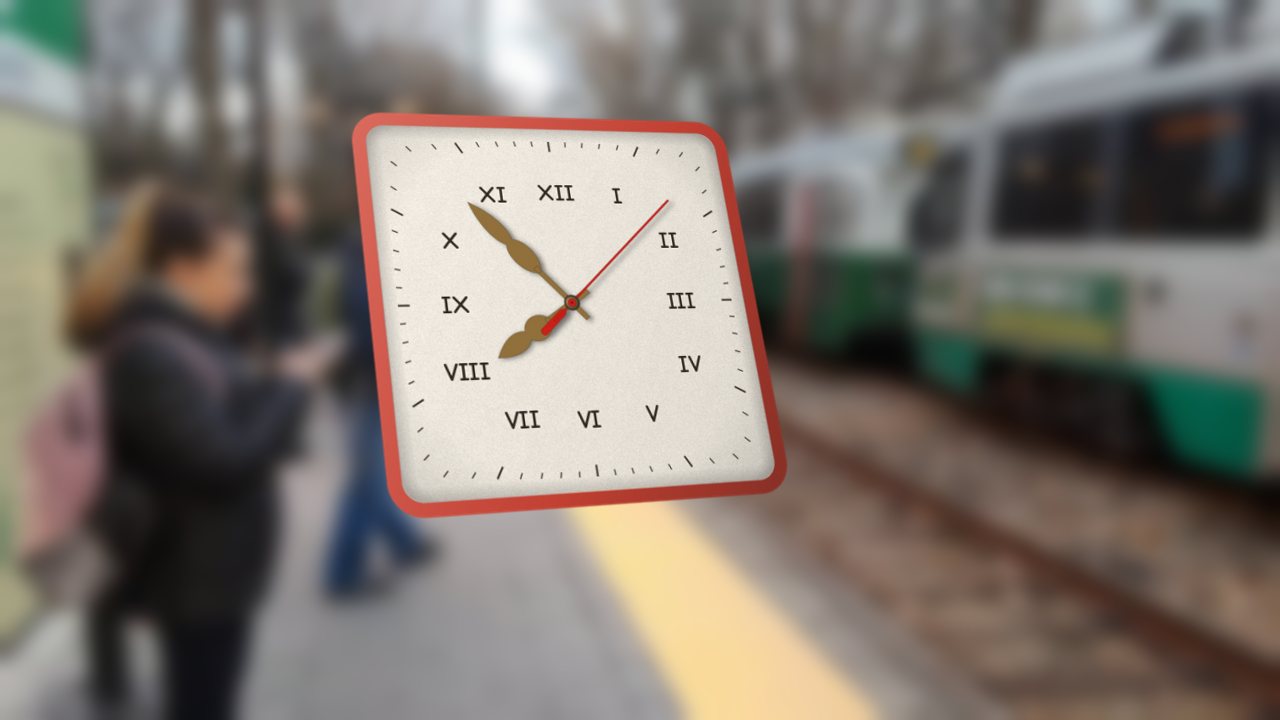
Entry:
**7:53:08**
